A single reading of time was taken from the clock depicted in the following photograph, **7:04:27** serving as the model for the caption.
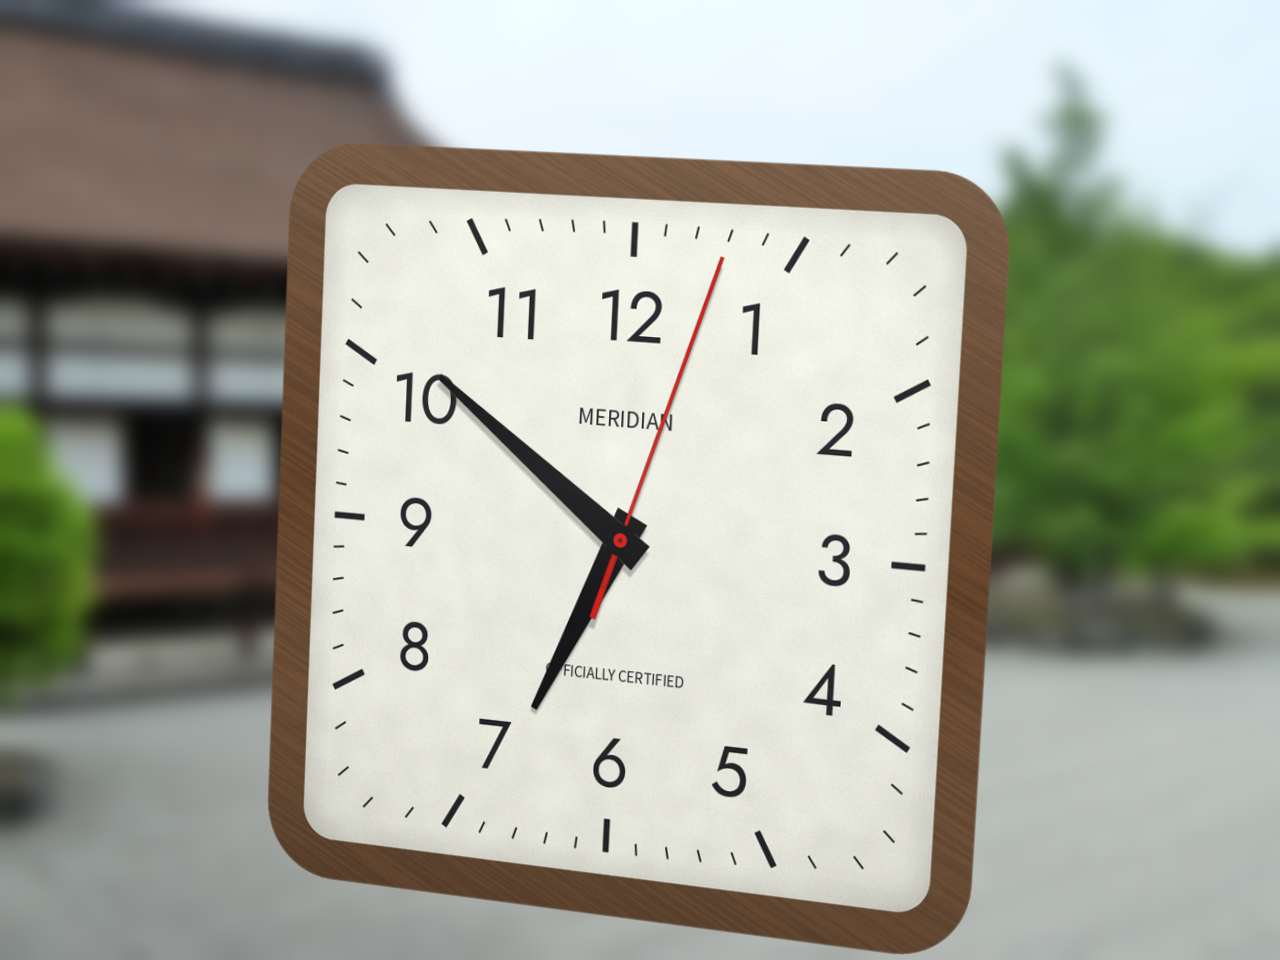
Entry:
**6:51:03**
